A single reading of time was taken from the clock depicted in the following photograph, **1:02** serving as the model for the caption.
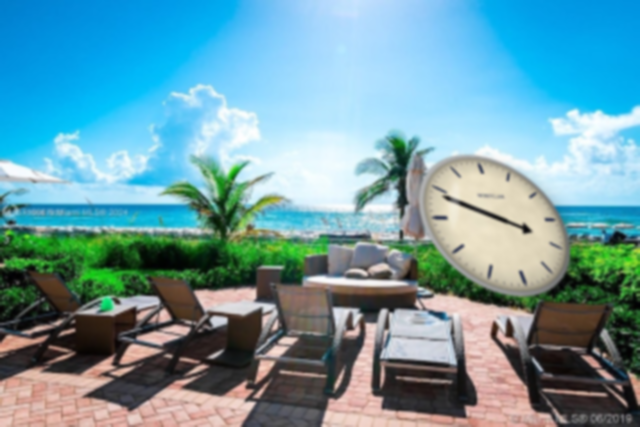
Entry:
**3:49**
